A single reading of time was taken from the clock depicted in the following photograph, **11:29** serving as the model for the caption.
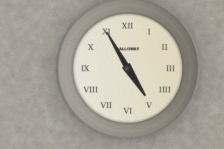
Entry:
**4:55**
